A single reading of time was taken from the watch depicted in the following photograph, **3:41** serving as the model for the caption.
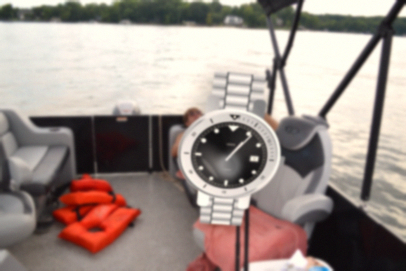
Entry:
**1:06**
